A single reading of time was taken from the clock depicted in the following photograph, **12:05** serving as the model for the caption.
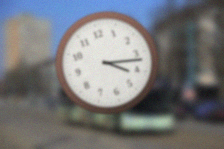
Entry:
**4:17**
